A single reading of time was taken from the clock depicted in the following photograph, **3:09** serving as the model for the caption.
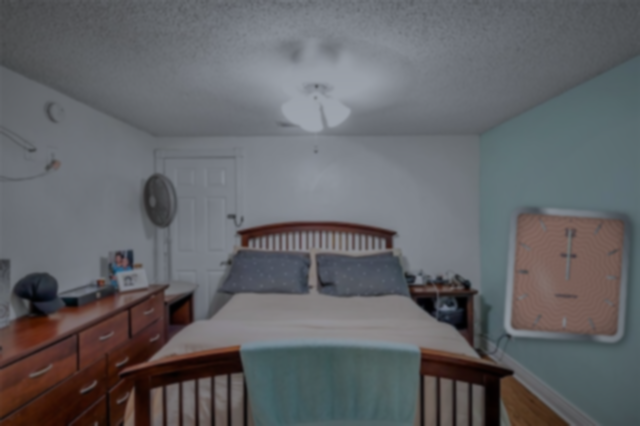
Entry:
**12:00**
